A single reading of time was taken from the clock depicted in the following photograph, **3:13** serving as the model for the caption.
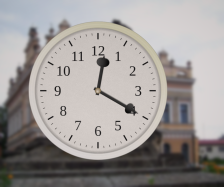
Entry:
**12:20**
